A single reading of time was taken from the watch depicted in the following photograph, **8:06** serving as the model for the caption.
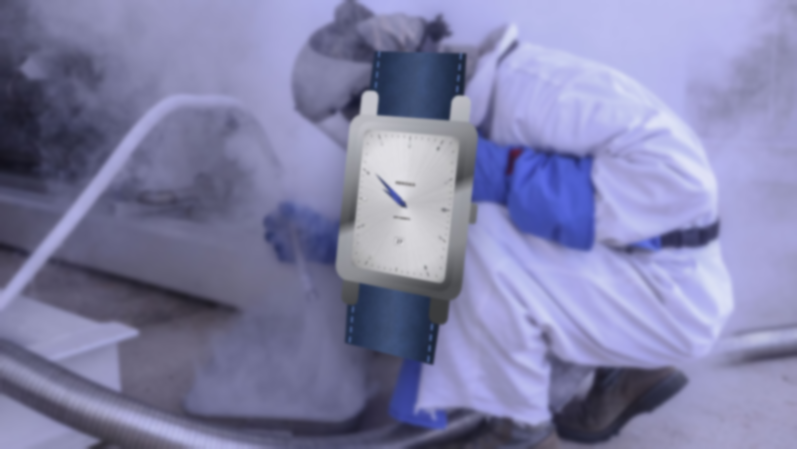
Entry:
**9:51**
